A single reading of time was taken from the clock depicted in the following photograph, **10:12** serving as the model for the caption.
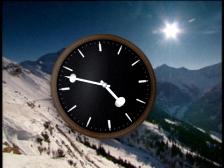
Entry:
**4:48**
